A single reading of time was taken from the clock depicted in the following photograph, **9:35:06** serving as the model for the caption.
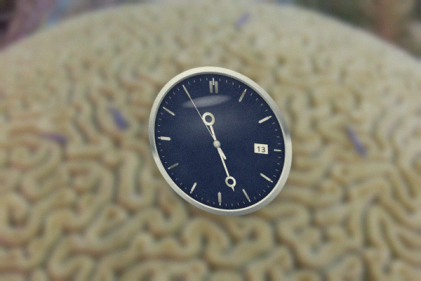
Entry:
**11:26:55**
